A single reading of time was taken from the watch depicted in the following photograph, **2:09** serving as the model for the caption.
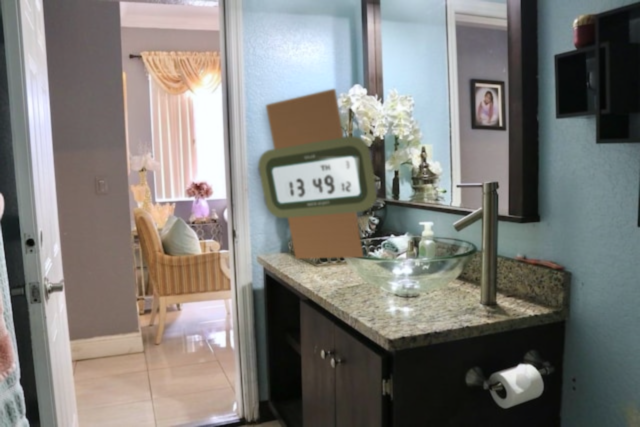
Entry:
**13:49**
